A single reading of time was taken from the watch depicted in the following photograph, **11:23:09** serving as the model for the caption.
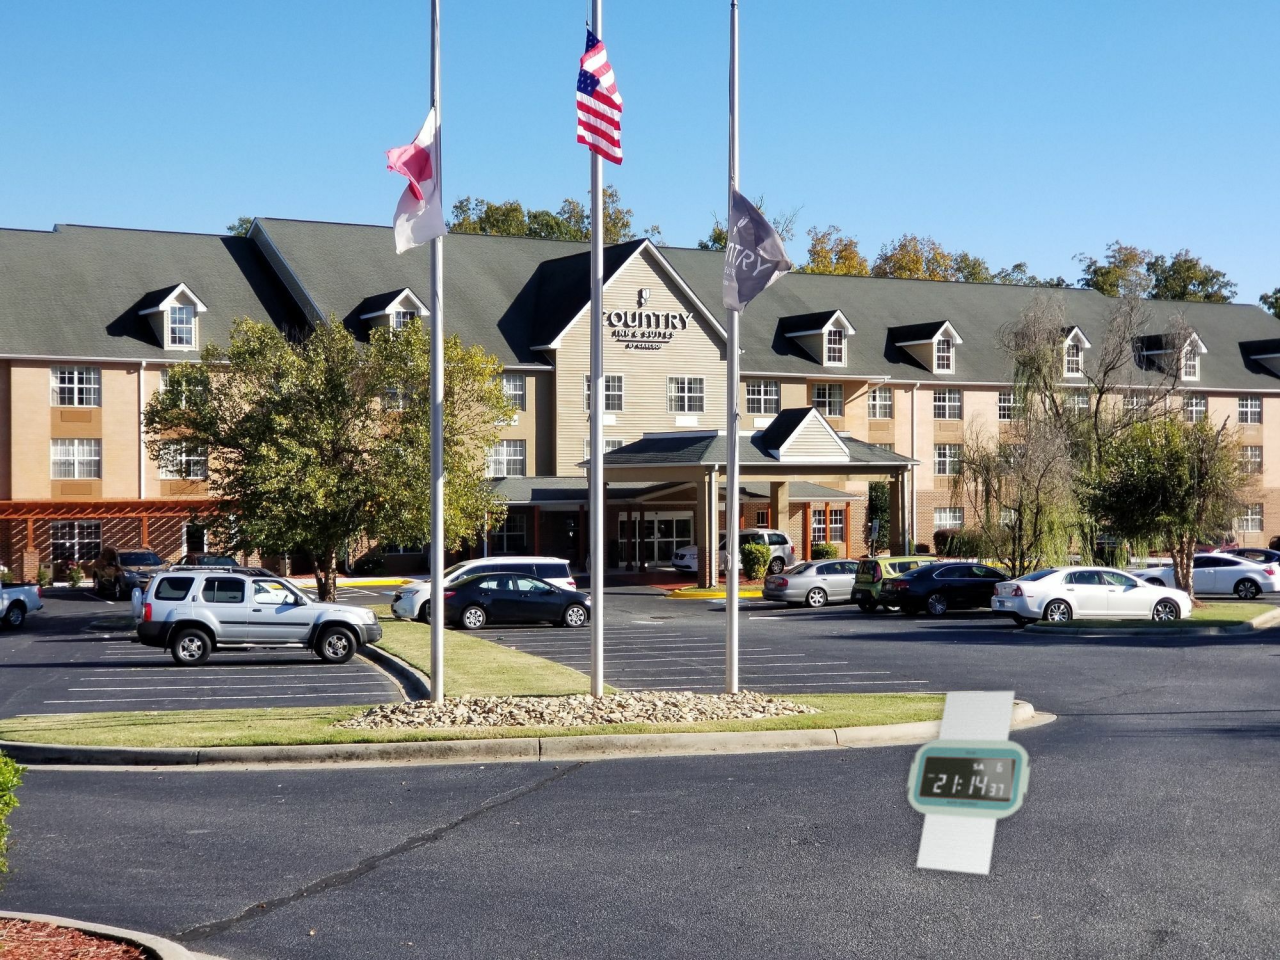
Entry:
**21:14:37**
